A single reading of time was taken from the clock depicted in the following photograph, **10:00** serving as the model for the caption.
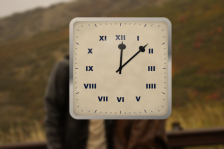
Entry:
**12:08**
